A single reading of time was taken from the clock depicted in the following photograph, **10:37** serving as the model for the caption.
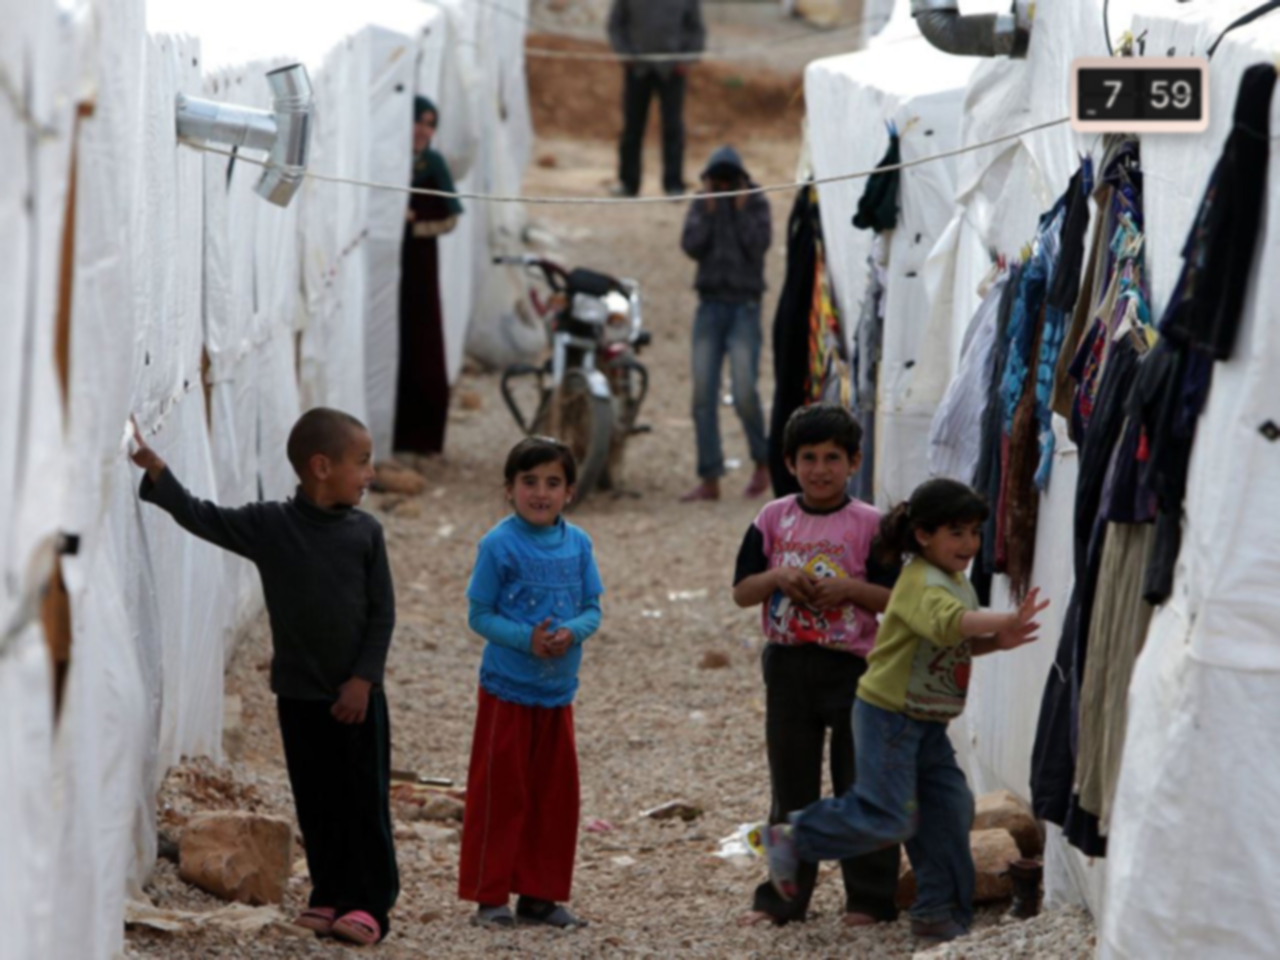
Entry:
**7:59**
